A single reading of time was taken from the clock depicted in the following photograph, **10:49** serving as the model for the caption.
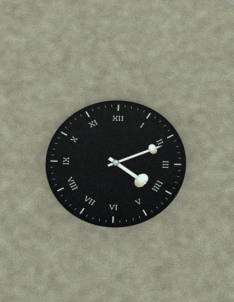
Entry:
**4:11**
